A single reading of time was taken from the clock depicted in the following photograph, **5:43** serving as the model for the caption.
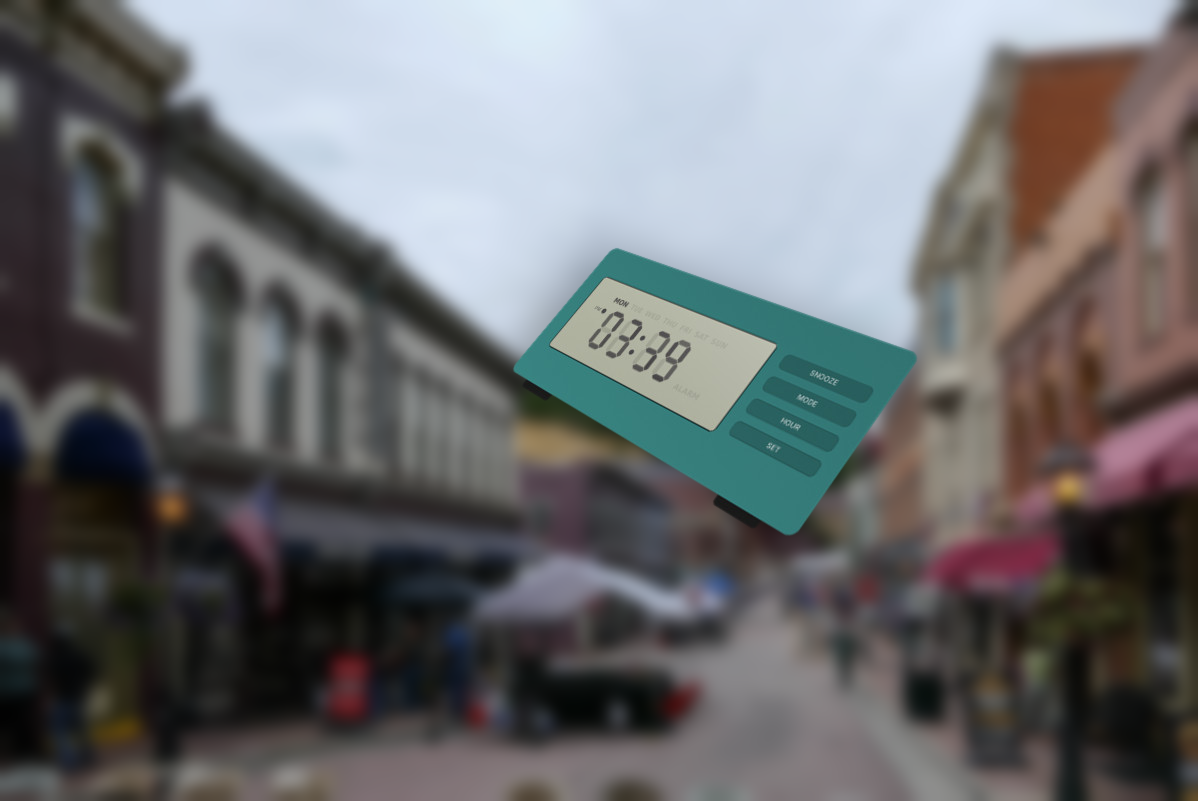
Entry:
**3:39**
